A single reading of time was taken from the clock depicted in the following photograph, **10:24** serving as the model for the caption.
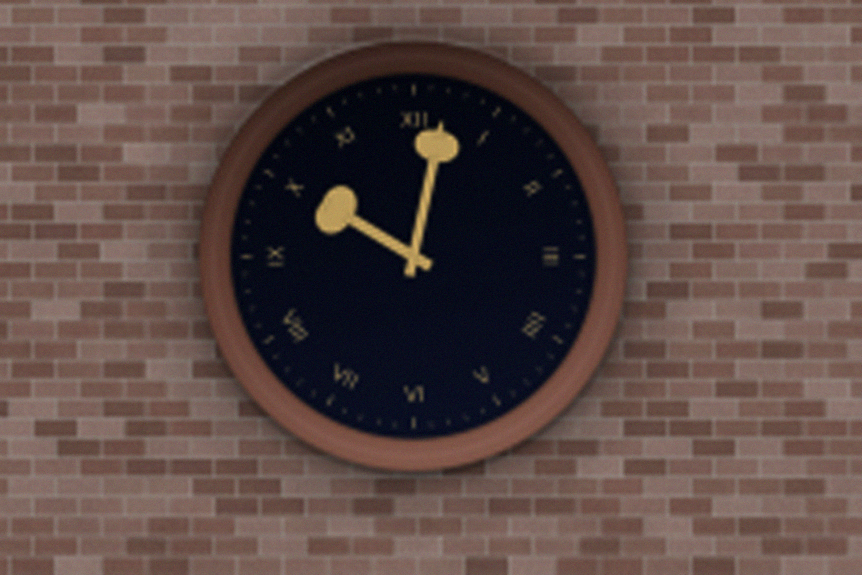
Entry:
**10:02**
